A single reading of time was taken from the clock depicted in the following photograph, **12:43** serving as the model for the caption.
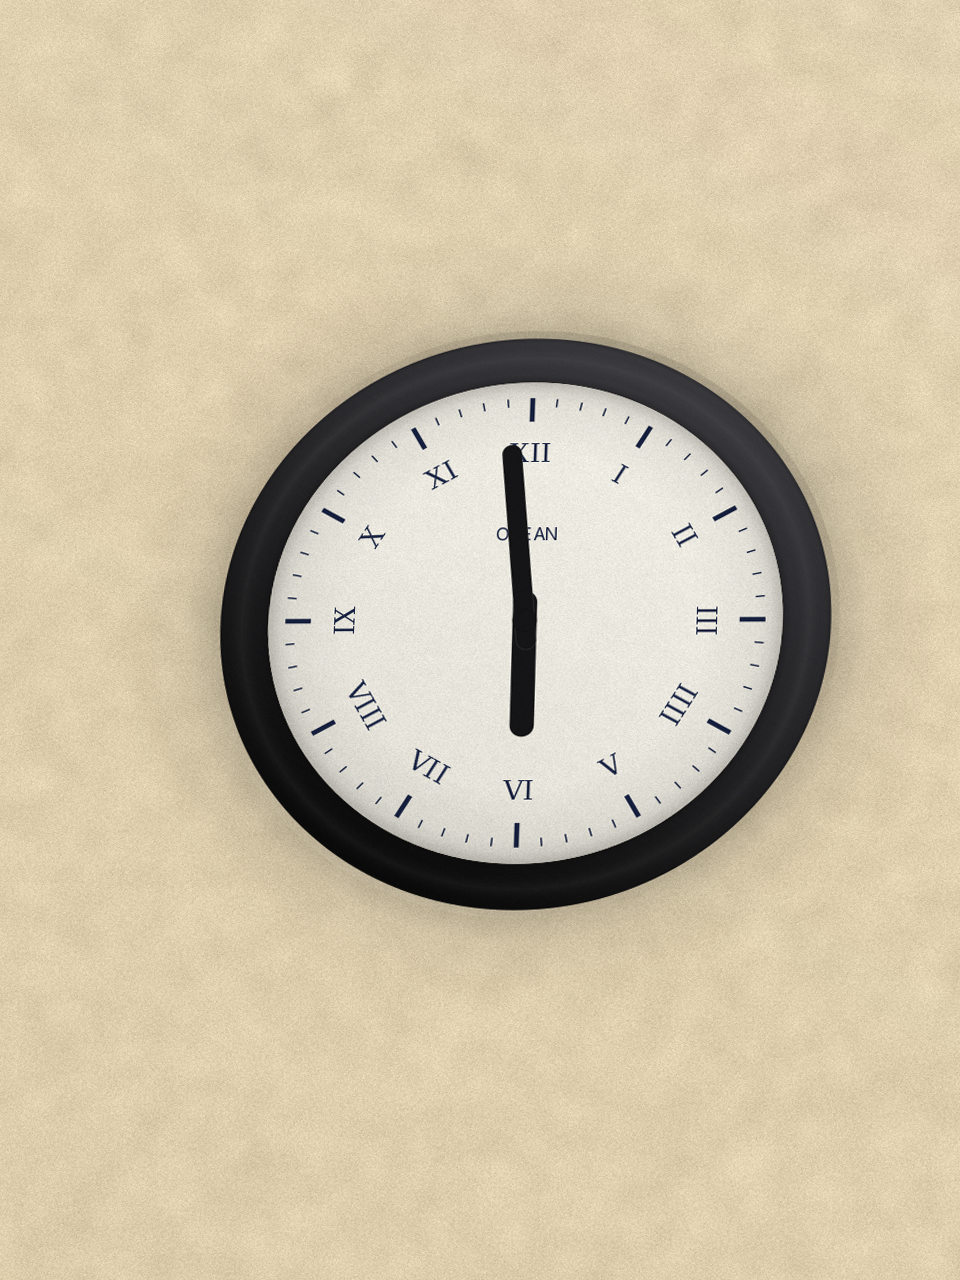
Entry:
**5:59**
